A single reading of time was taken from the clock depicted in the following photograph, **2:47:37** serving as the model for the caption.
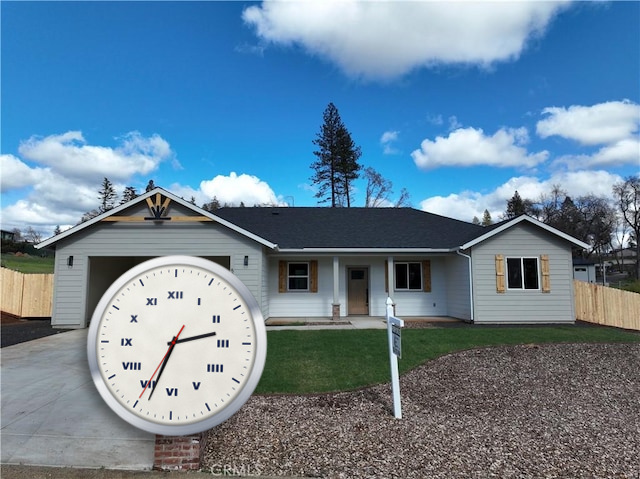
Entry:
**2:33:35**
